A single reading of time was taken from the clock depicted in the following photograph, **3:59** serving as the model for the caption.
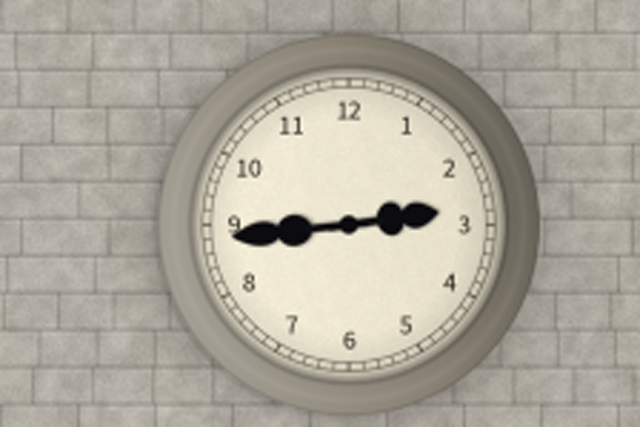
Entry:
**2:44**
